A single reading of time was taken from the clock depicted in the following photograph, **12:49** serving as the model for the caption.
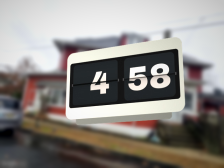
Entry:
**4:58**
